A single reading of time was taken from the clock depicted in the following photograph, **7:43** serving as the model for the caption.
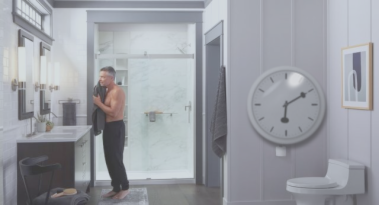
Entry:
**6:10**
